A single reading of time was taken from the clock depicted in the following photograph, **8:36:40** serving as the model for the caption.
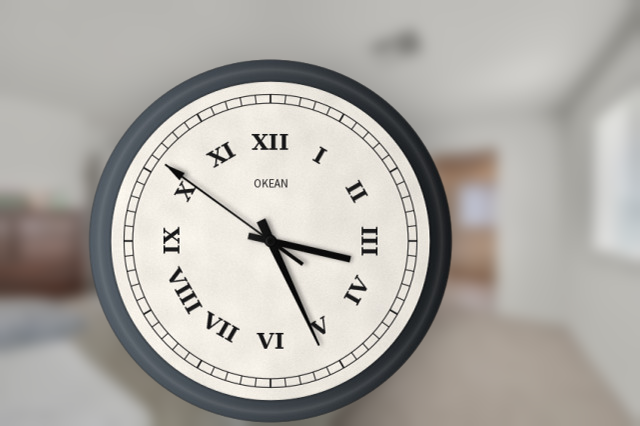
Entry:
**3:25:51**
